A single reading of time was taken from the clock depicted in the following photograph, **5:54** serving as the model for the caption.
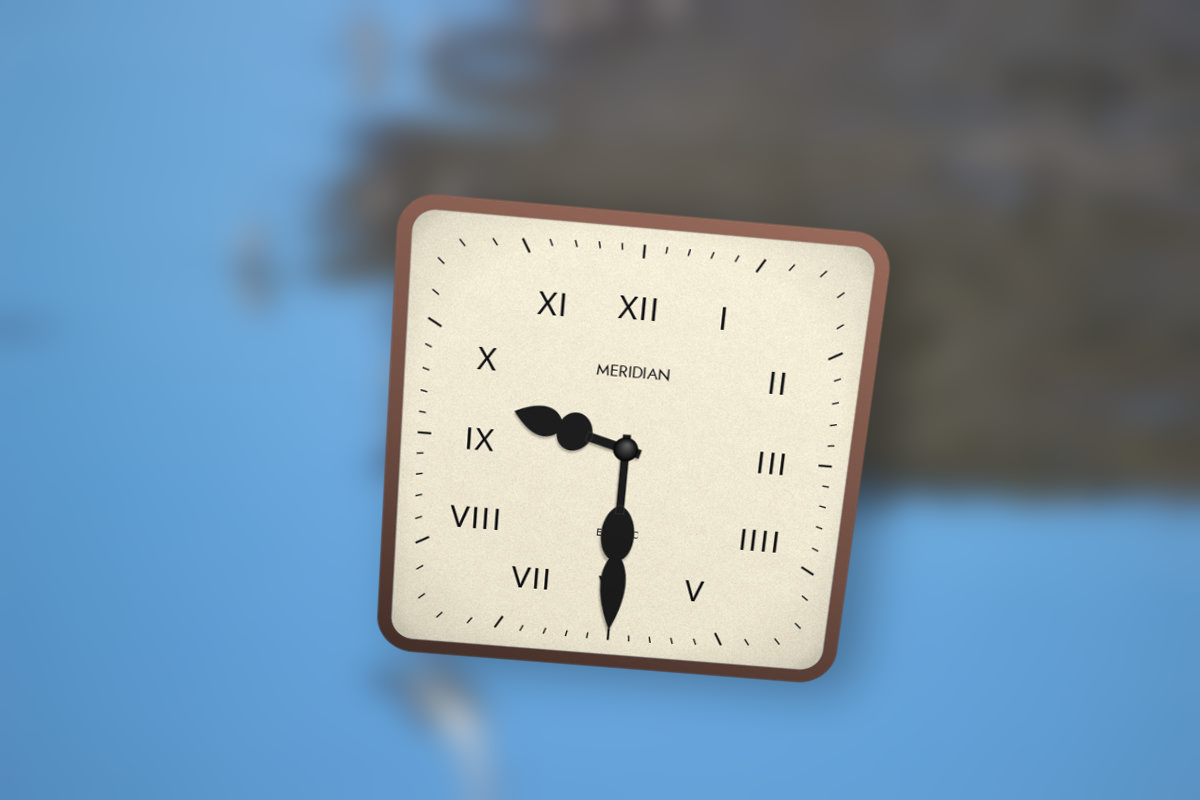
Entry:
**9:30**
